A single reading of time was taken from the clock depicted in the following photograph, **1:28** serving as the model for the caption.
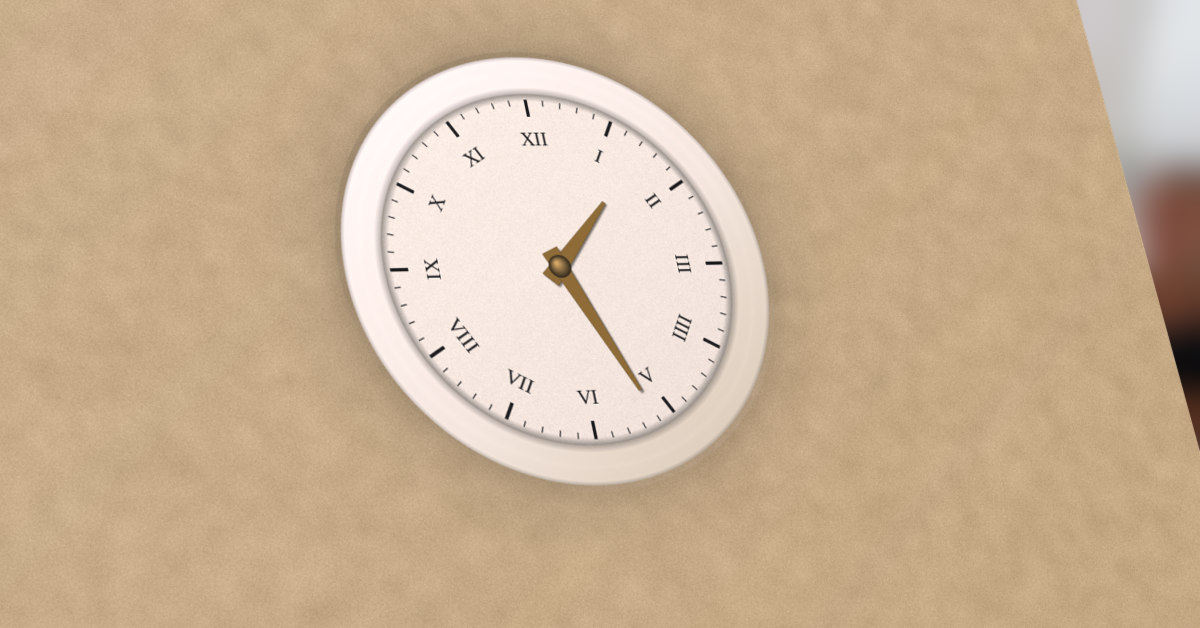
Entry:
**1:26**
